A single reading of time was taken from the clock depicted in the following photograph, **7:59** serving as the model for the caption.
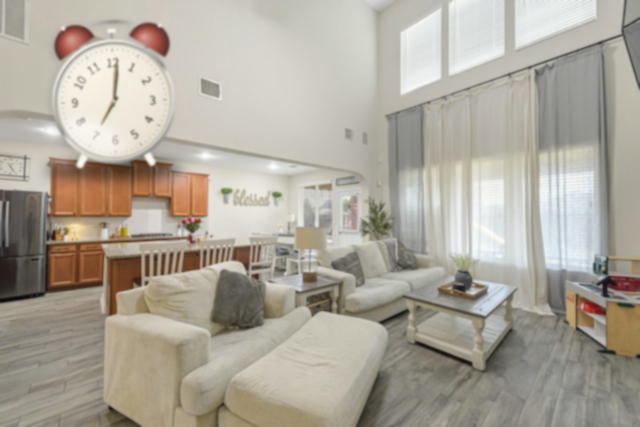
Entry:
**7:01**
